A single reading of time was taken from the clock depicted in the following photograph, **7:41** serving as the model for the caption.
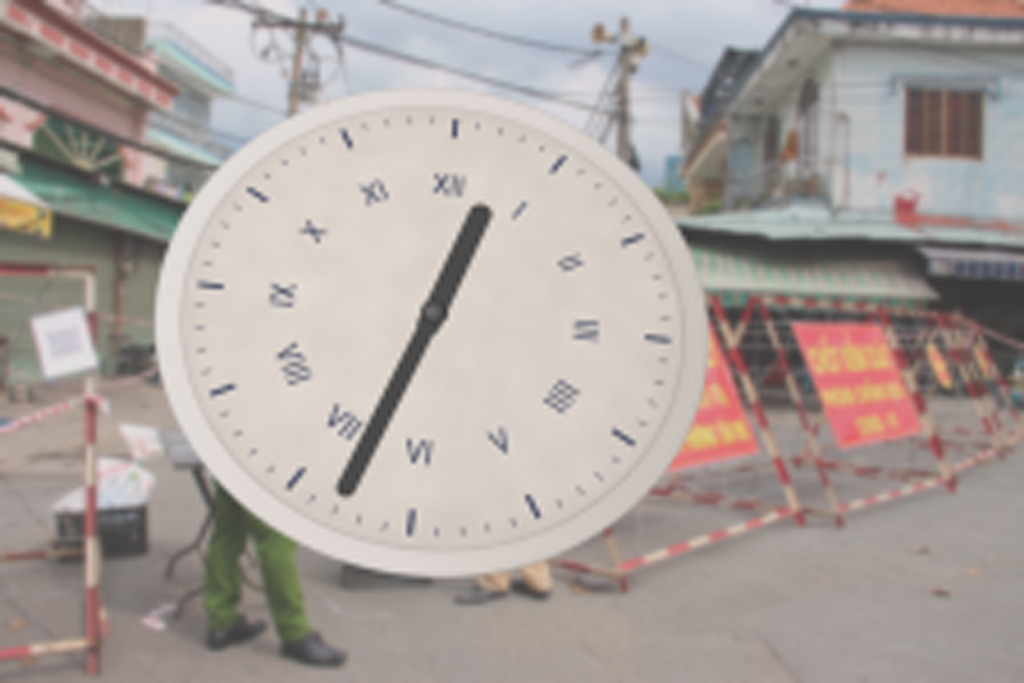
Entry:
**12:33**
